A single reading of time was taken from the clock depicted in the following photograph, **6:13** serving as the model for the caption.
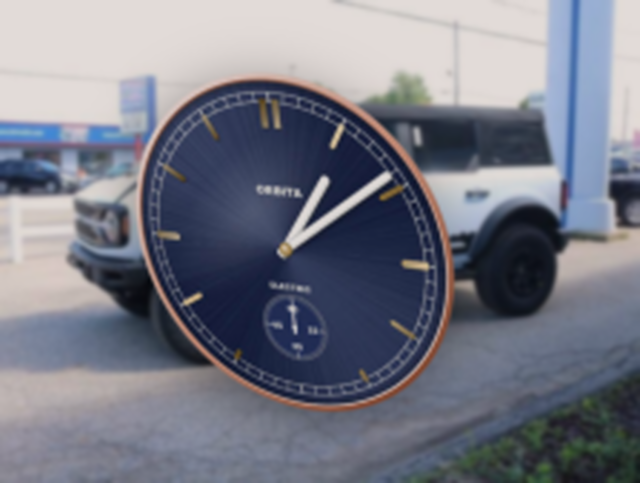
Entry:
**1:09**
